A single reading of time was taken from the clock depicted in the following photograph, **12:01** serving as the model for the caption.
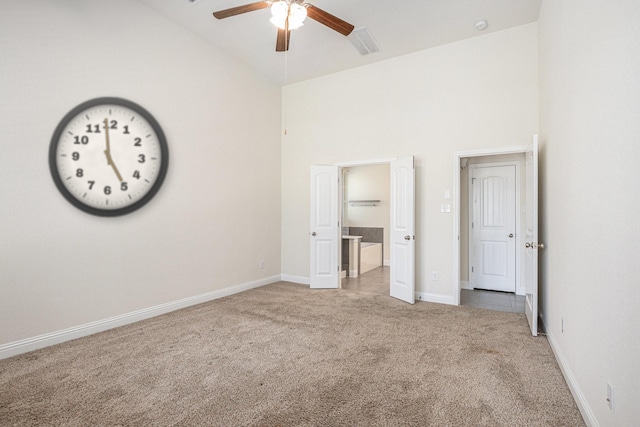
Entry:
**4:59**
